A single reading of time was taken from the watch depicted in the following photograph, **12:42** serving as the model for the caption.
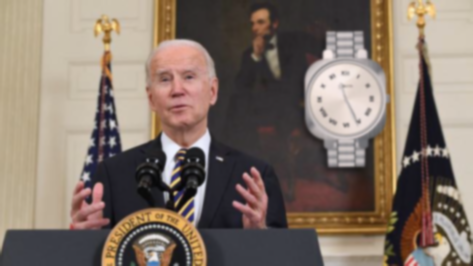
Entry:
**11:26**
